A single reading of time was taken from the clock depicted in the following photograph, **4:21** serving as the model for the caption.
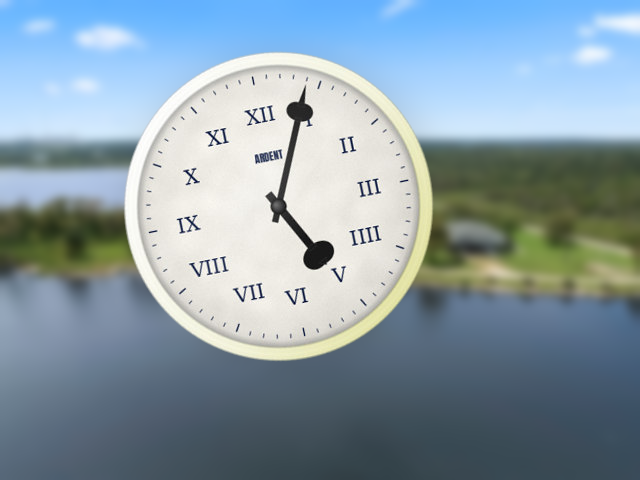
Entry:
**5:04**
